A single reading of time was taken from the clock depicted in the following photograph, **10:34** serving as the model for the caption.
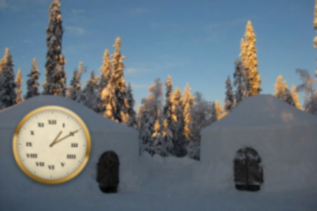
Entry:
**1:10**
